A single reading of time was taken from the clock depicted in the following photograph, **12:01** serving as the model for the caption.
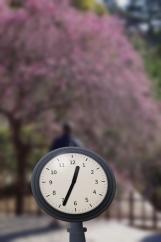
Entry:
**12:34**
